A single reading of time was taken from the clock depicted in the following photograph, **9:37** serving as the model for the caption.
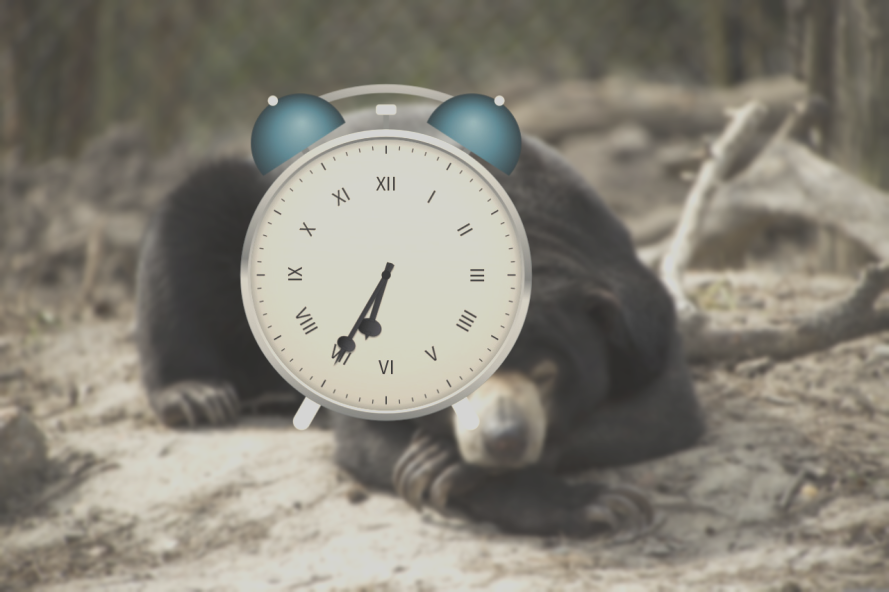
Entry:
**6:35**
